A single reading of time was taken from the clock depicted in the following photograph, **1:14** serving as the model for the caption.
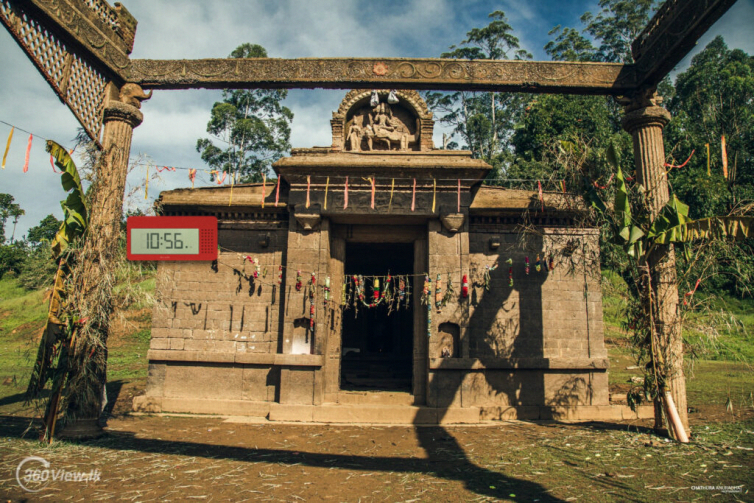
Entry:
**10:56**
